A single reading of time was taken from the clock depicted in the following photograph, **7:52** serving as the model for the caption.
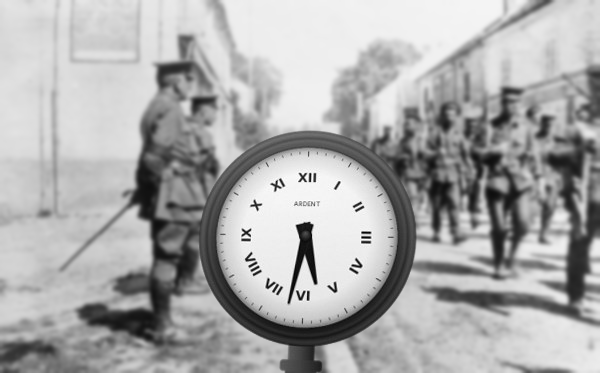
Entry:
**5:32**
